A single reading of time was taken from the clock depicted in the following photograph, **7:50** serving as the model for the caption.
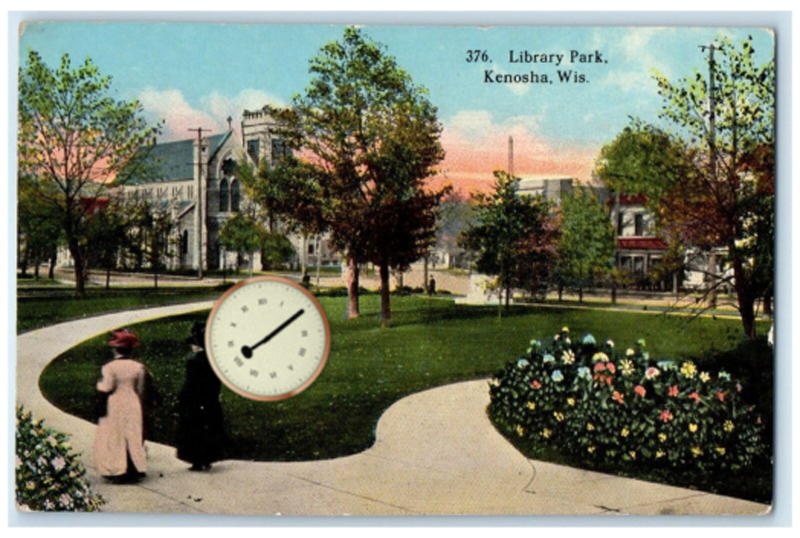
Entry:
**8:10**
